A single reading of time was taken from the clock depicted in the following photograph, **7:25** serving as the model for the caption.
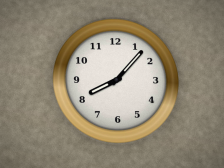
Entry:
**8:07**
